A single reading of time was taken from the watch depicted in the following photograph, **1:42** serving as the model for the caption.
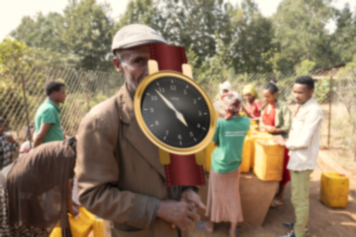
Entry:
**4:53**
